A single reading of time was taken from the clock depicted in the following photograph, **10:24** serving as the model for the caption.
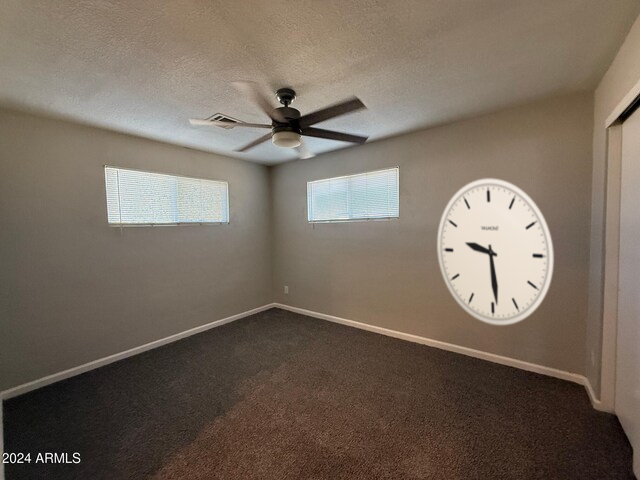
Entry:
**9:29**
